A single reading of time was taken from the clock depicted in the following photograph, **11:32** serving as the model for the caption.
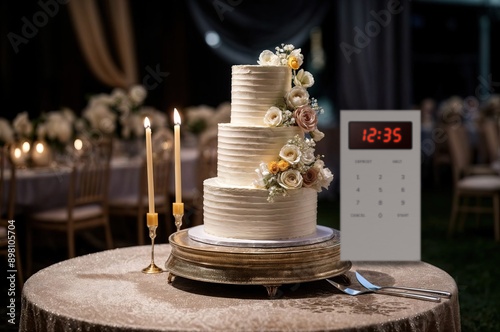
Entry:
**12:35**
